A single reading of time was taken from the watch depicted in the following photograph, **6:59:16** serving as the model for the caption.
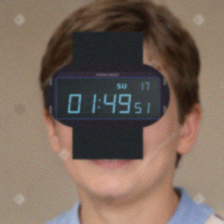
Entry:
**1:49:51**
